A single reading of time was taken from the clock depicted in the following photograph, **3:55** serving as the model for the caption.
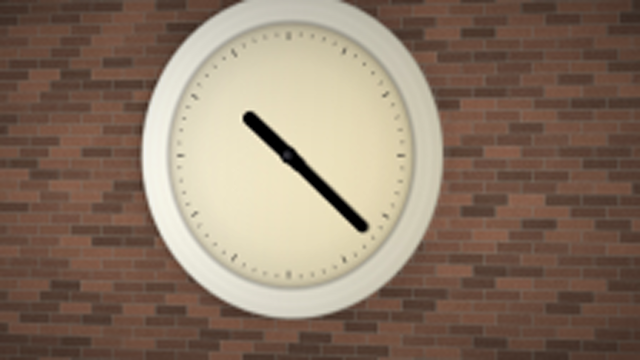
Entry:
**10:22**
